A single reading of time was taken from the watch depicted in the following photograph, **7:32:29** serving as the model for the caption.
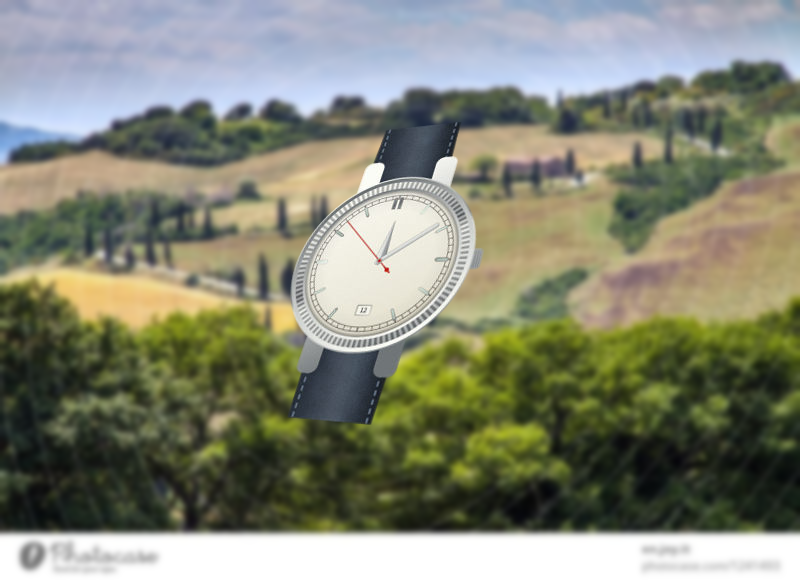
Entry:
**12:08:52**
